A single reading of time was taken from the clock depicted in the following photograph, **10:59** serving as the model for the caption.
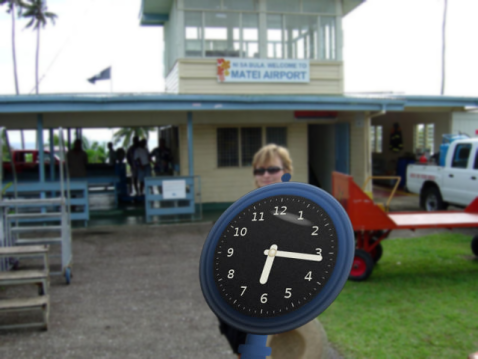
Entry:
**6:16**
